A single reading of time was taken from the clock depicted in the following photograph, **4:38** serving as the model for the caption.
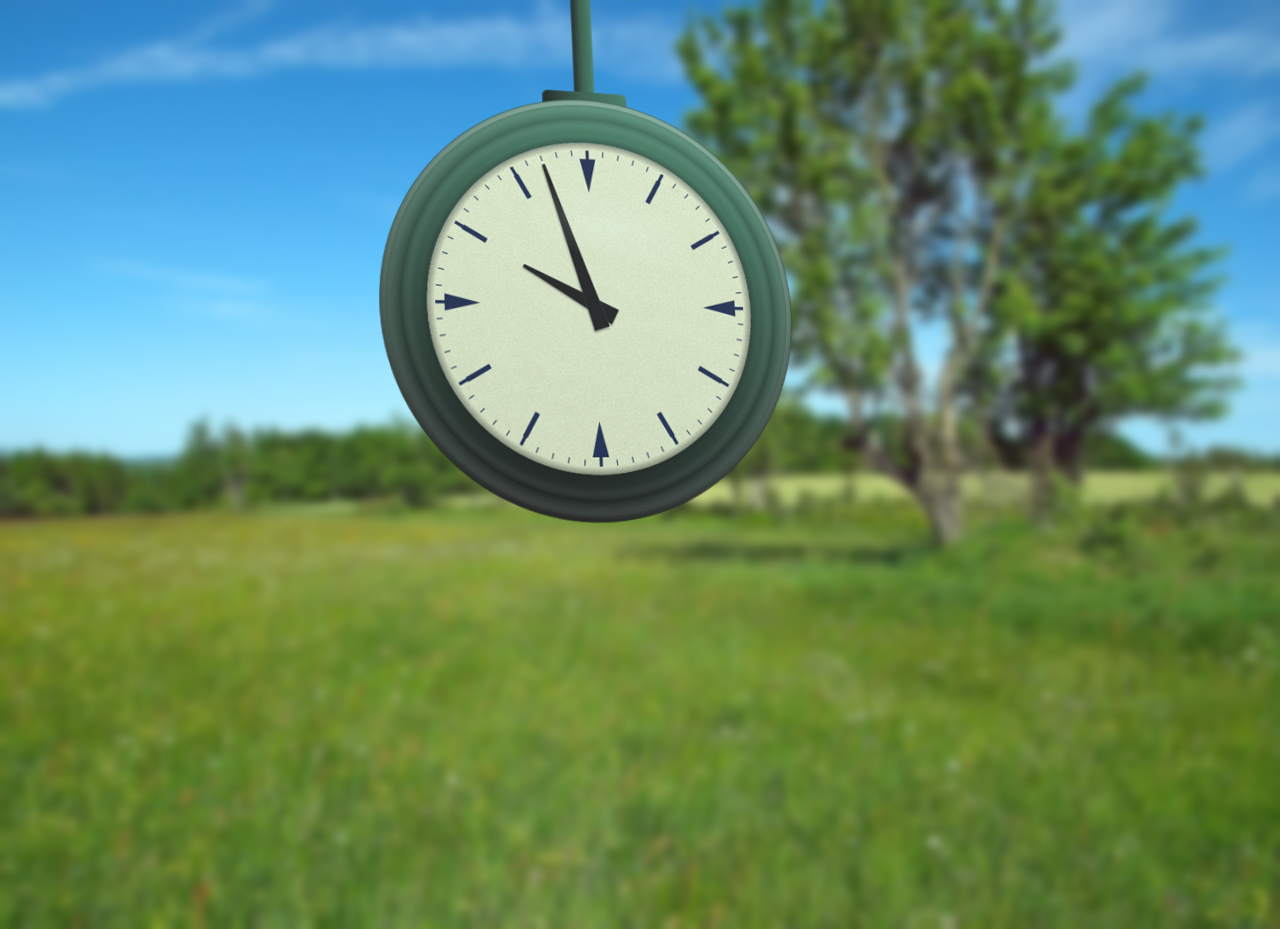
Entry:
**9:57**
